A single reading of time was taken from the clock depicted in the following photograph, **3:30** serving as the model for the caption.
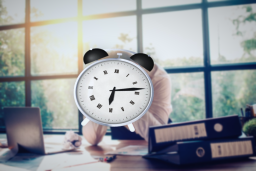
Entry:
**6:13**
